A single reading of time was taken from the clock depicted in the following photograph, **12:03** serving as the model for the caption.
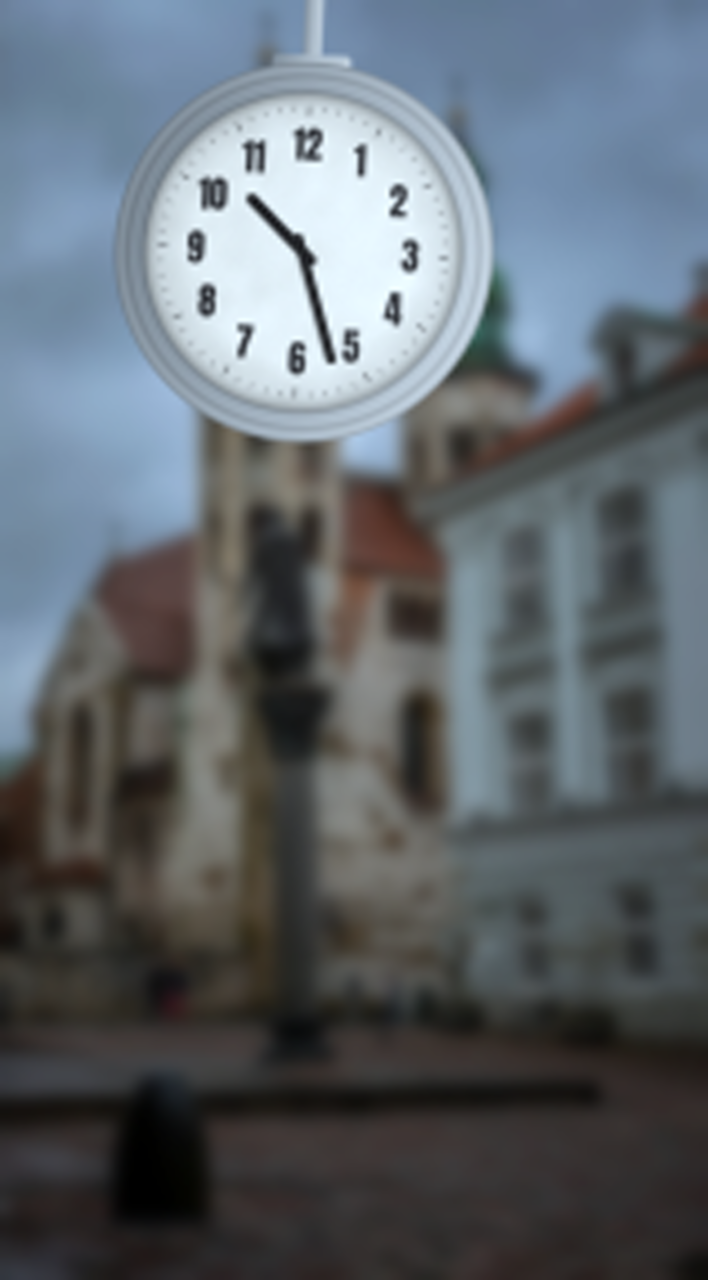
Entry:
**10:27**
